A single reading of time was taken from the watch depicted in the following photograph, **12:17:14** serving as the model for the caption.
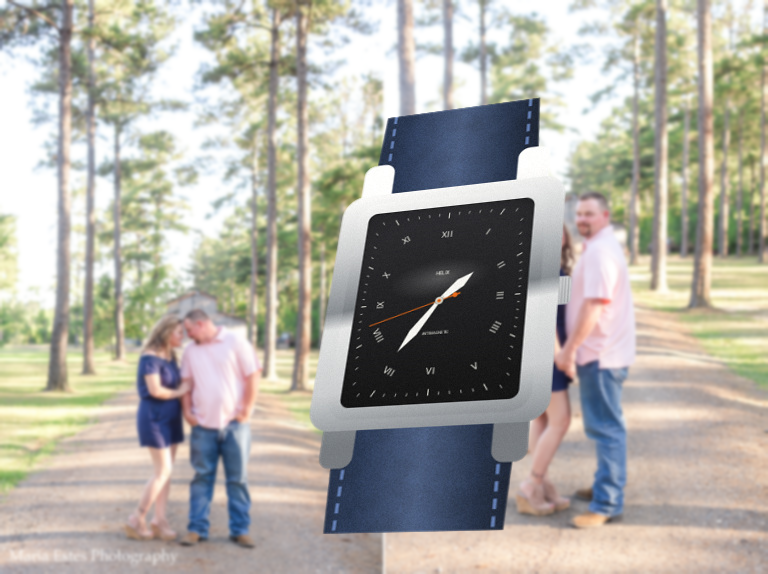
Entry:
**1:35:42**
